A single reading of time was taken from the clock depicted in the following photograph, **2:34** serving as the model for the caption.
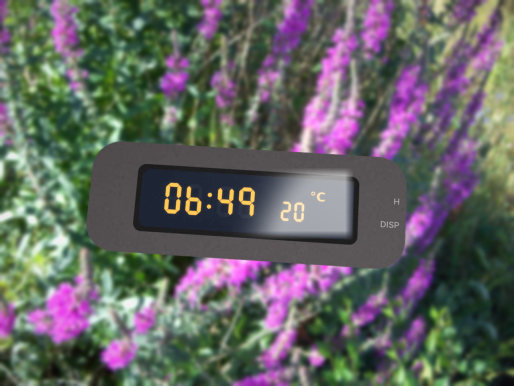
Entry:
**6:49**
